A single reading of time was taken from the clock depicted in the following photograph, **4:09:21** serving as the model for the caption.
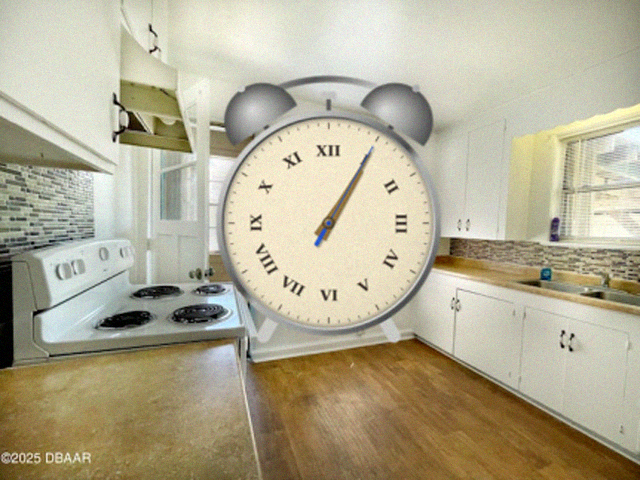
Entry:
**1:05:05**
